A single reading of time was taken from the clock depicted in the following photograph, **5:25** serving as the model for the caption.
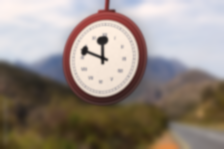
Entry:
**11:48**
